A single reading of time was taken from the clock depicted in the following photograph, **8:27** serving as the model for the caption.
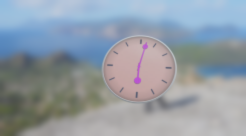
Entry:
**6:02**
